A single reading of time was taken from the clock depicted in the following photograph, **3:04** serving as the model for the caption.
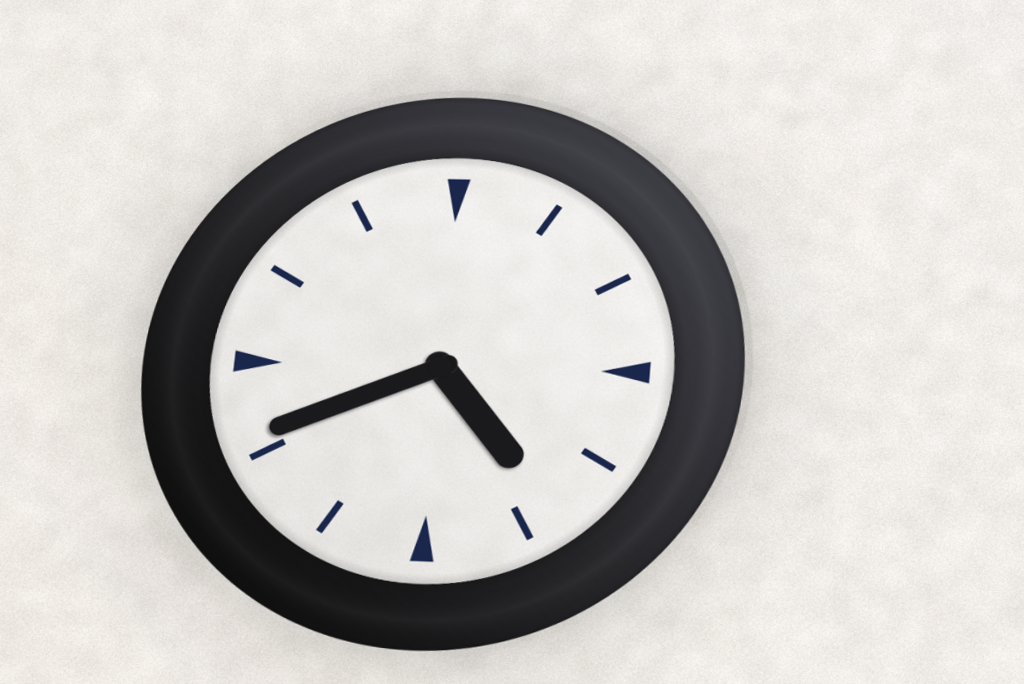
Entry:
**4:41**
